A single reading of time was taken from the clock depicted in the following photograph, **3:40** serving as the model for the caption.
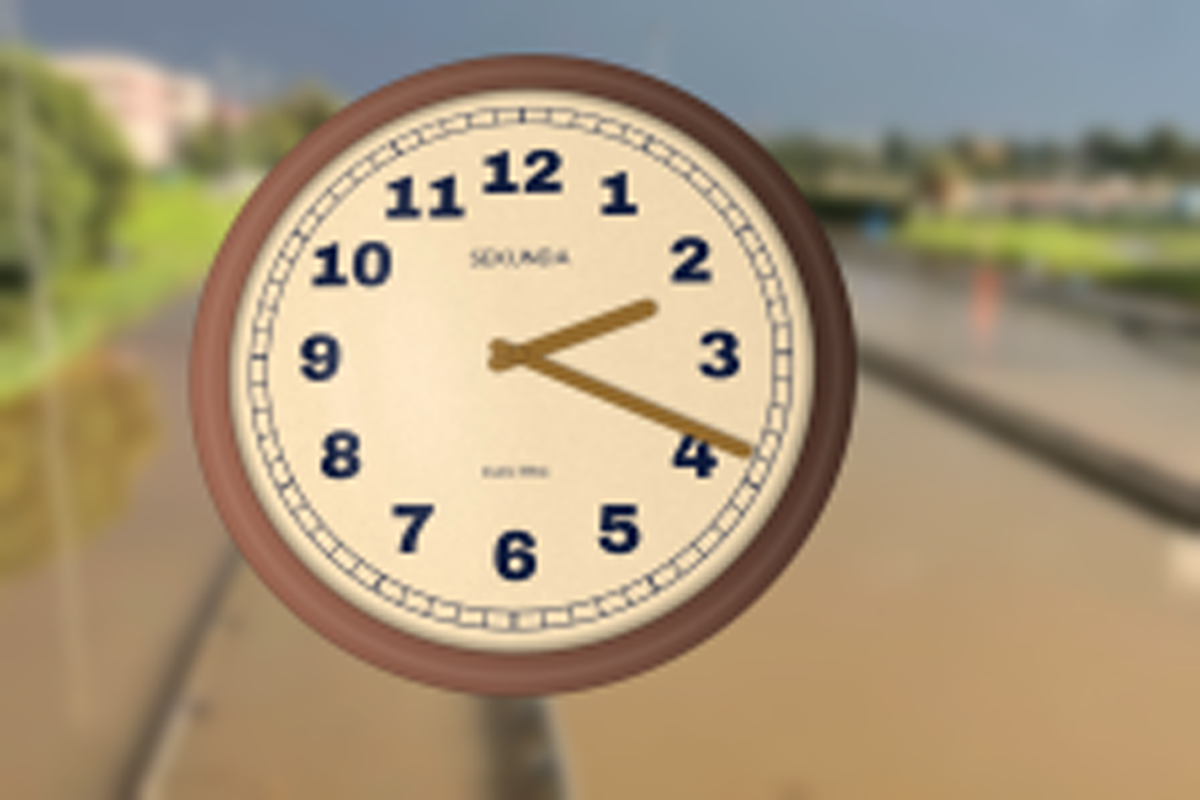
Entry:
**2:19**
